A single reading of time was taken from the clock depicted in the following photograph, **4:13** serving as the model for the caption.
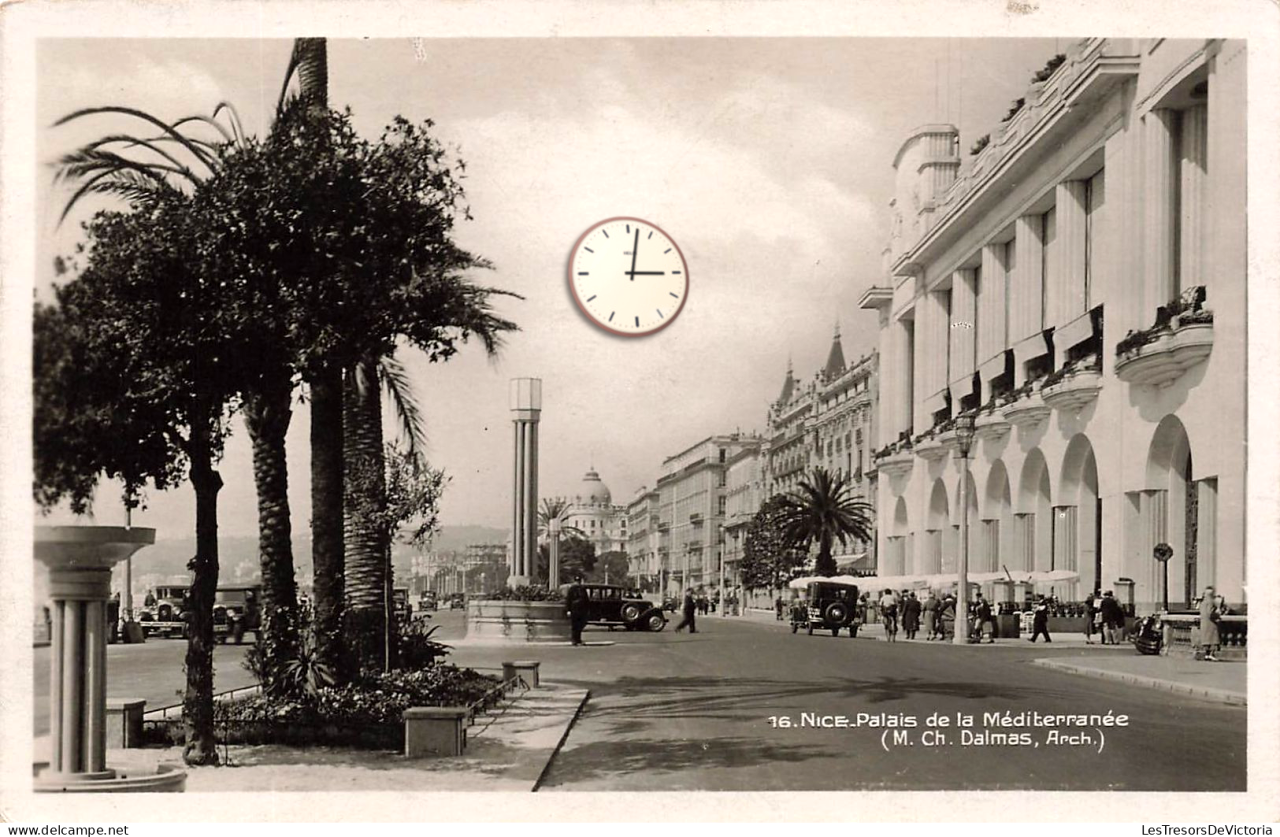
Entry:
**3:02**
